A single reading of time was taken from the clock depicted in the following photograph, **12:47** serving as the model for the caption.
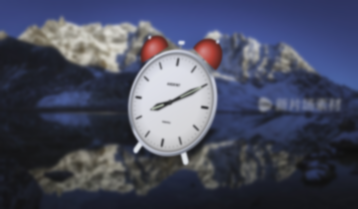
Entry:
**8:10**
